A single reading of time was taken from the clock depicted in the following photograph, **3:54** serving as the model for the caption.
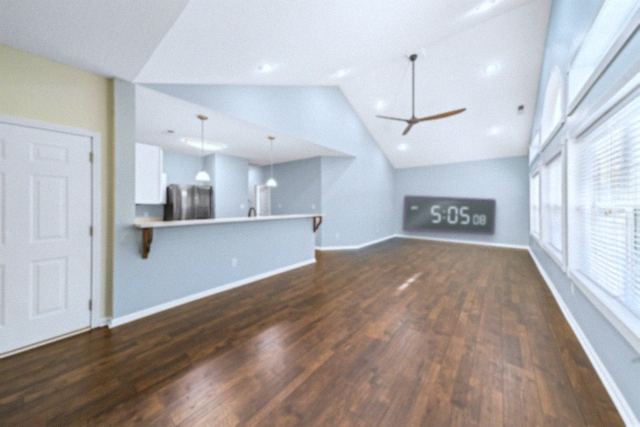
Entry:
**5:05**
